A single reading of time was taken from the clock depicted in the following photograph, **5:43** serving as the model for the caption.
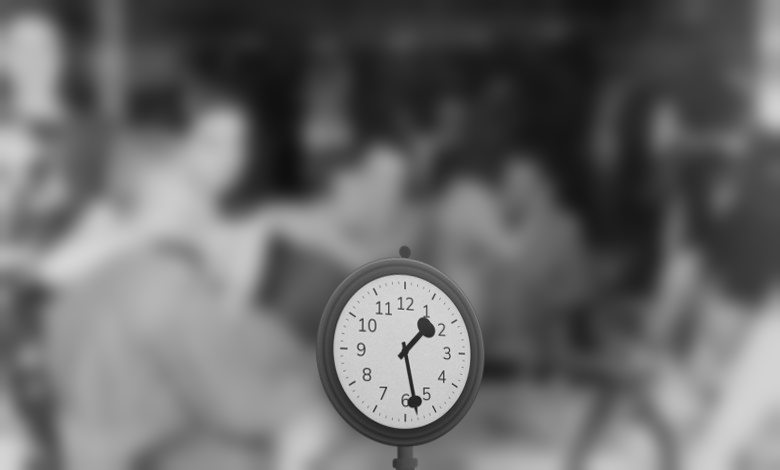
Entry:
**1:28**
